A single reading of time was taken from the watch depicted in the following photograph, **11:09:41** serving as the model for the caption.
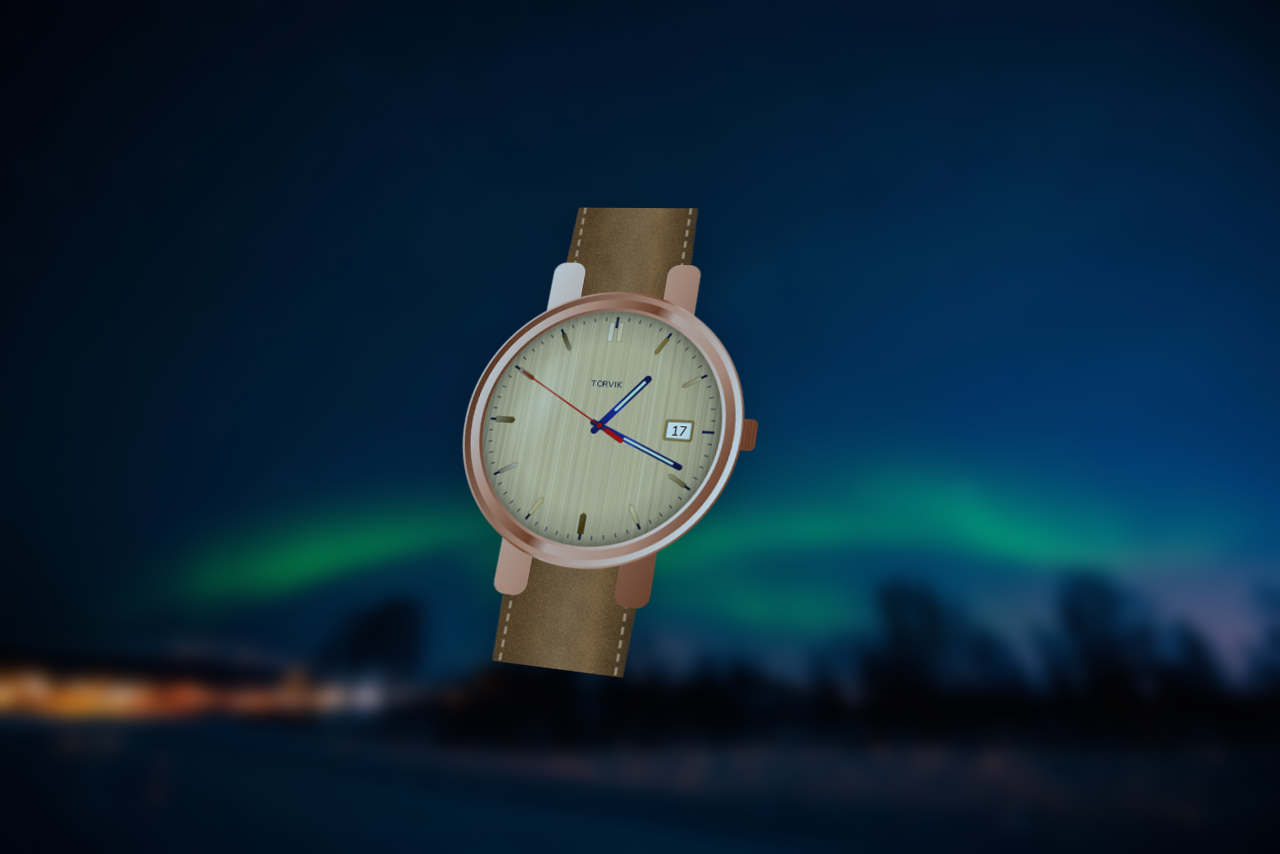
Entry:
**1:18:50**
